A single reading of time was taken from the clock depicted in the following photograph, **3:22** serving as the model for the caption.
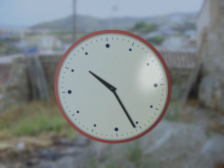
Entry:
**10:26**
